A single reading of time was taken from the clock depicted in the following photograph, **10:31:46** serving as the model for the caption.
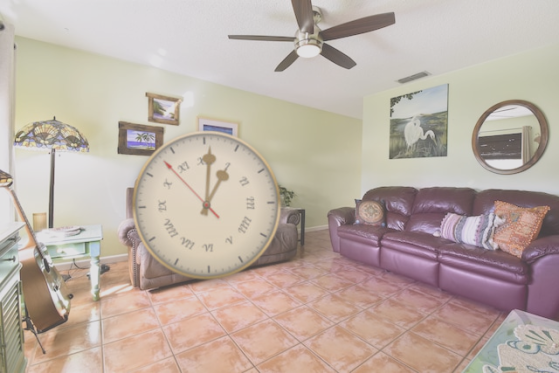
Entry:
**1:00:53**
